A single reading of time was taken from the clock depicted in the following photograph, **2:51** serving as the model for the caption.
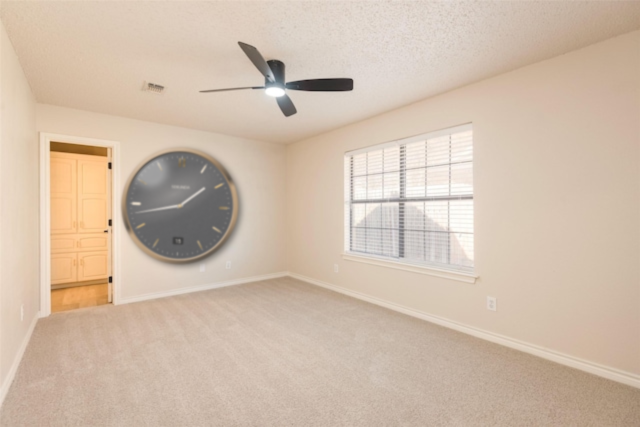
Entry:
**1:43**
